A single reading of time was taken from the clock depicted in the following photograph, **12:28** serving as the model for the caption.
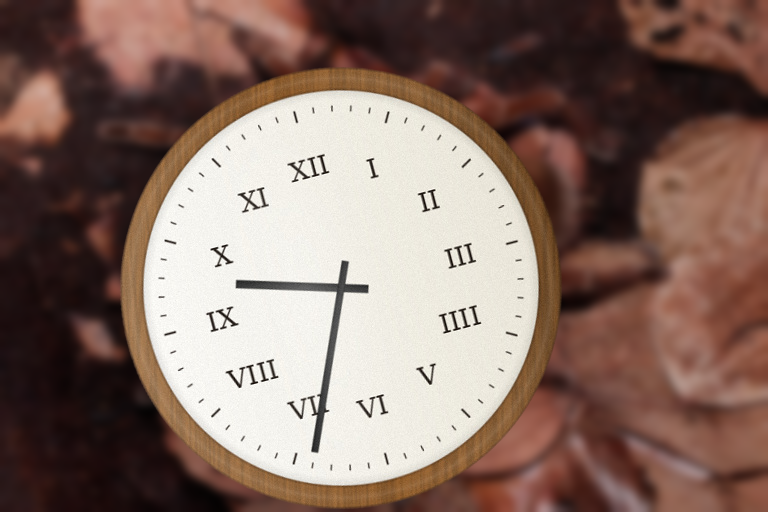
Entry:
**9:34**
